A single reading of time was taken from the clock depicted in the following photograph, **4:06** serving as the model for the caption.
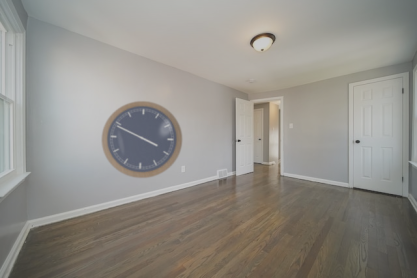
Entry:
**3:49**
